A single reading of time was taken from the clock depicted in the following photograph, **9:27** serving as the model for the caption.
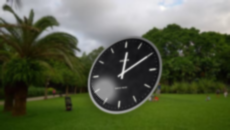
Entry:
**12:10**
